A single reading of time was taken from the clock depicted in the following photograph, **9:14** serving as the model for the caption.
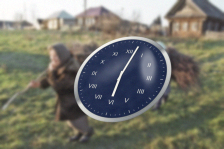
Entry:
**6:02**
